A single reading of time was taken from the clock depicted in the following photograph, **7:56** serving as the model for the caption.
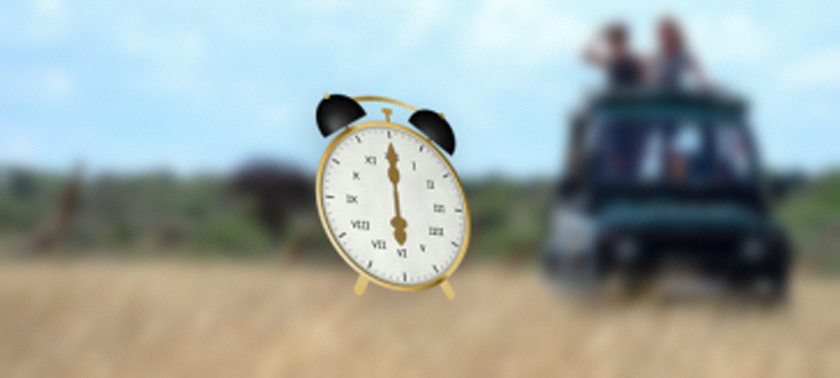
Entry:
**6:00**
